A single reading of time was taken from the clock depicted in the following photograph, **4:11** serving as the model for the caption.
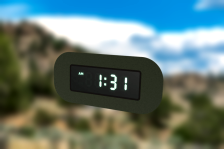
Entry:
**1:31**
